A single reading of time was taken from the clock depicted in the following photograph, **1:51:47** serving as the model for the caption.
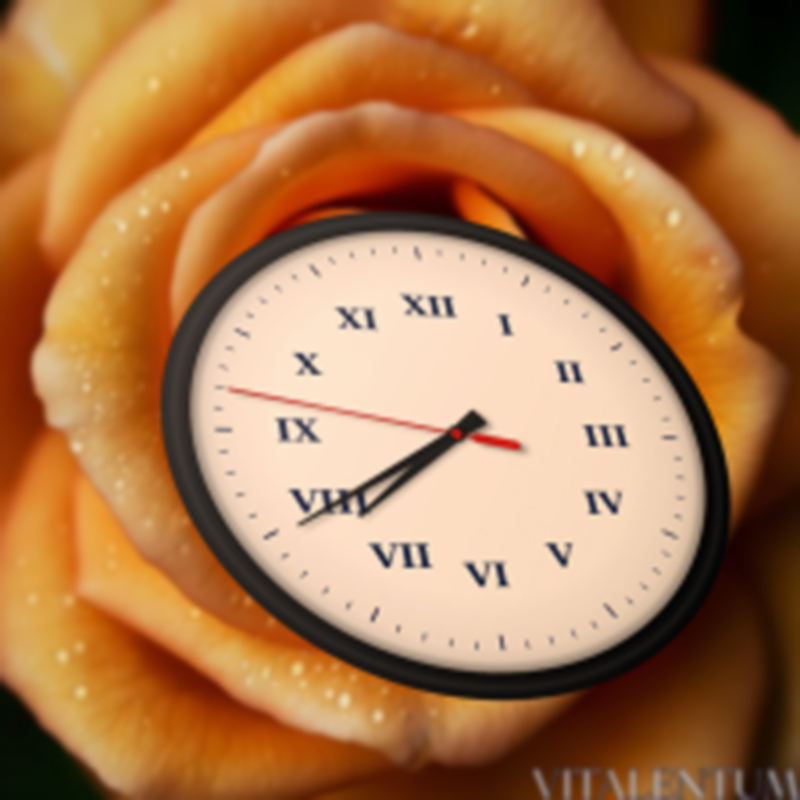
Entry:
**7:39:47**
